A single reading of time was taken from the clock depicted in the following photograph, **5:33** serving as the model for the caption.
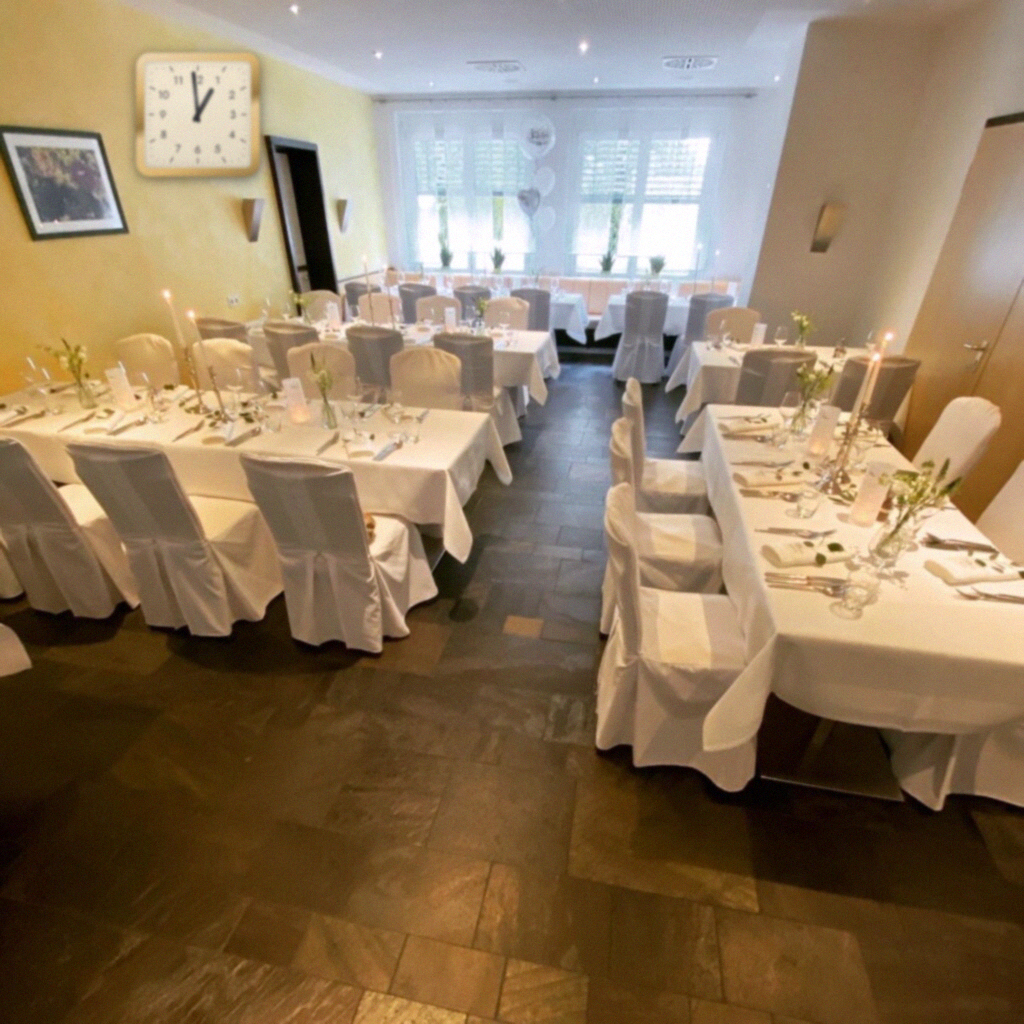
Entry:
**12:59**
